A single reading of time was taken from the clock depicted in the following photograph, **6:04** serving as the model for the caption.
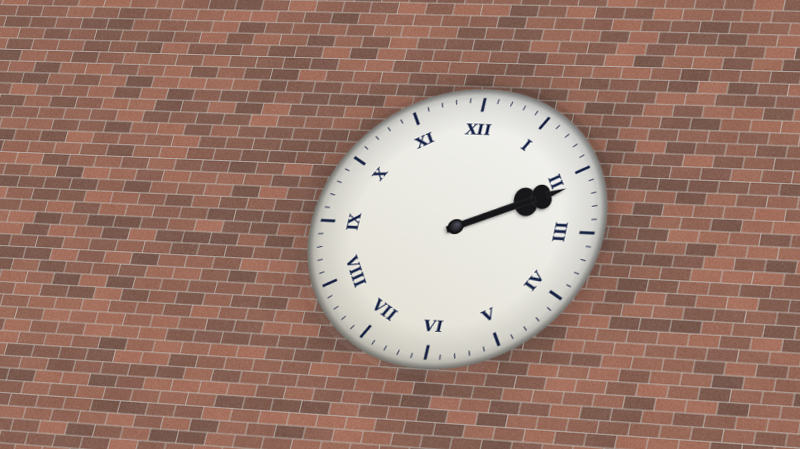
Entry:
**2:11**
